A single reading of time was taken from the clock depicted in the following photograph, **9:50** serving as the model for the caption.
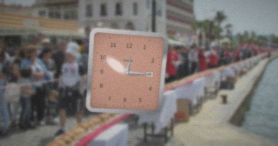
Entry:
**12:15**
